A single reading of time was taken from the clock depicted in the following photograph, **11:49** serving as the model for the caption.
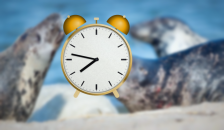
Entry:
**7:47**
